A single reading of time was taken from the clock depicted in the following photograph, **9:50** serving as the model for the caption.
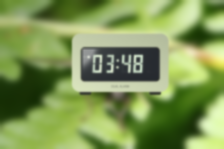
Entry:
**3:48**
